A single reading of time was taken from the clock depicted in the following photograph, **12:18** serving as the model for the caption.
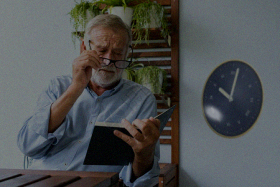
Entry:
**10:02**
